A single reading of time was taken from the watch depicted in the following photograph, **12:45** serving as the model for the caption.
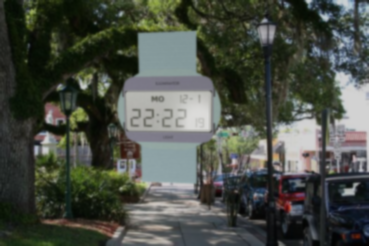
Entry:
**22:22**
